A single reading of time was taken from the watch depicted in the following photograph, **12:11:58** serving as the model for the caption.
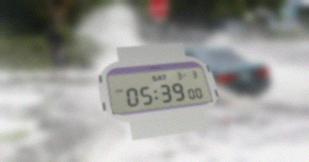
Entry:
**5:39:00**
